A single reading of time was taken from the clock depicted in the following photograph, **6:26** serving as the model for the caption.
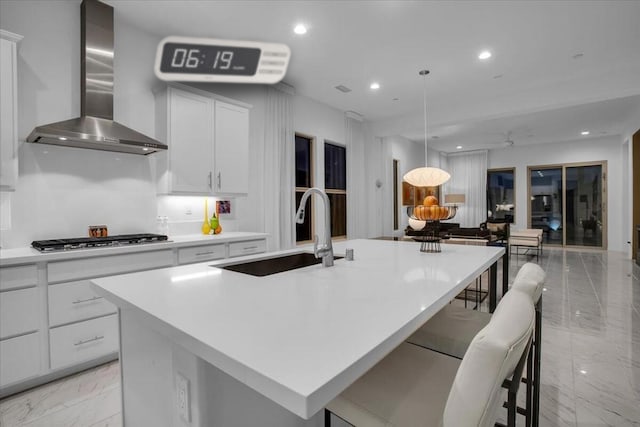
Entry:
**6:19**
